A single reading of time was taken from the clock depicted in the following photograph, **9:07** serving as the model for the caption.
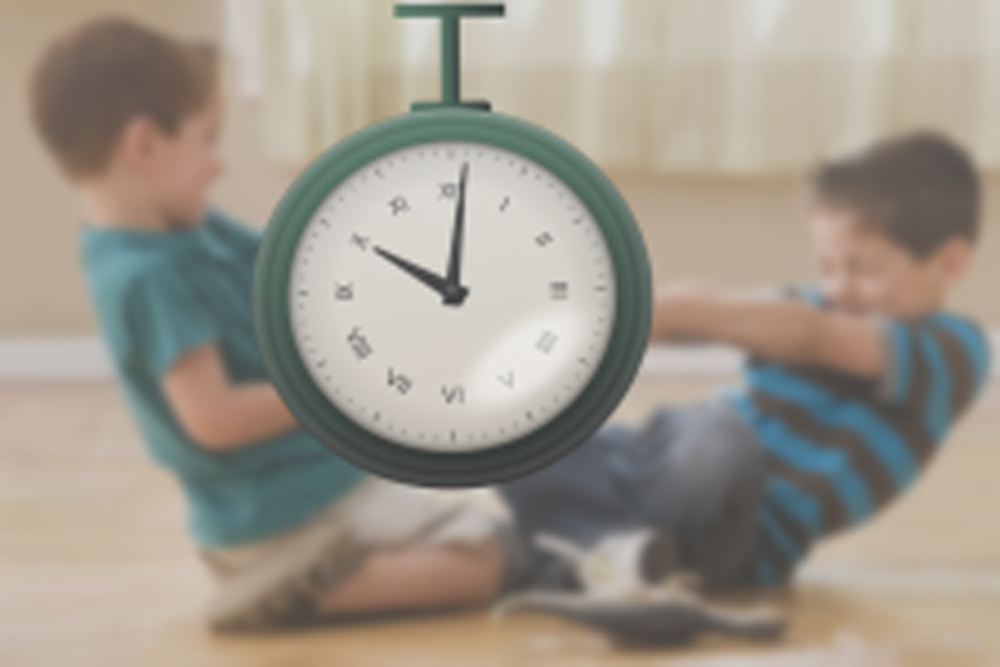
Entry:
**10:01**
